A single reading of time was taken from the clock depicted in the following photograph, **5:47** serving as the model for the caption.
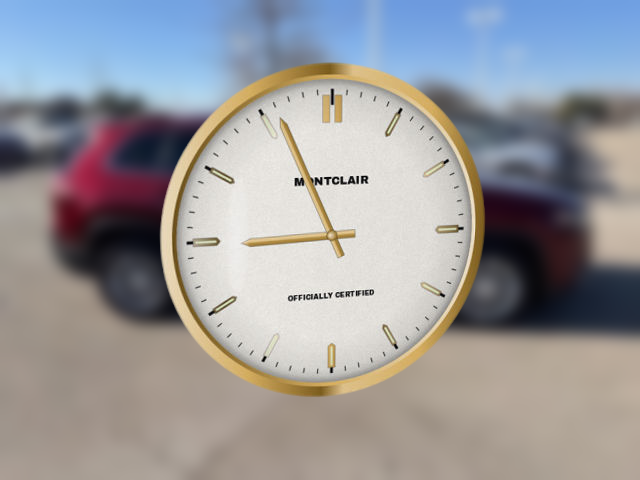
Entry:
**8:56**
